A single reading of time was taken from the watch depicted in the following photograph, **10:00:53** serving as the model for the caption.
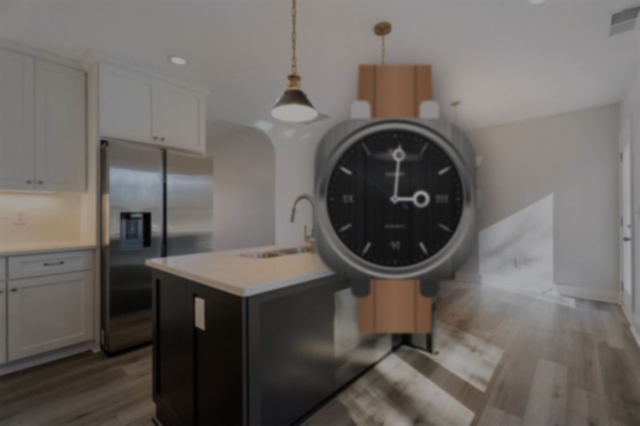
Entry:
**3:00:51**
